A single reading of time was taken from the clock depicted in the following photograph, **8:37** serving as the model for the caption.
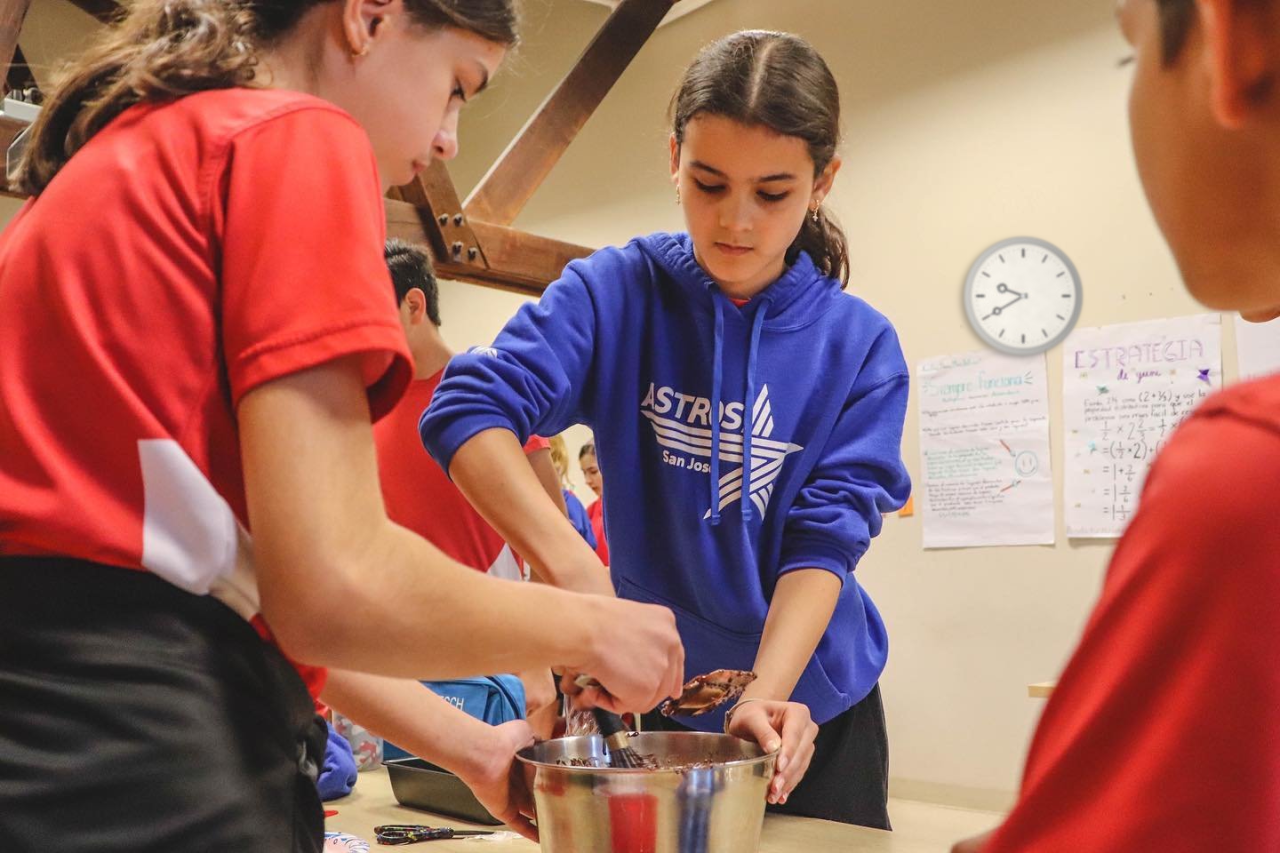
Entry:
**9:40**
